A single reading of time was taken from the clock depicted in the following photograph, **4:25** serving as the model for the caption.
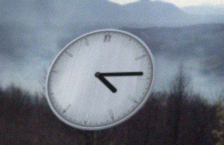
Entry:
**4:14**
